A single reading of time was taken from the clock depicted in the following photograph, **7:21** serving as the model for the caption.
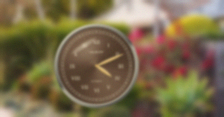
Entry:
**4:11**
